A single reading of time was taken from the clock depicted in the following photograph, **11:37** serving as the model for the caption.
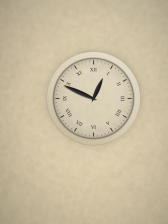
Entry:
**12:49**
